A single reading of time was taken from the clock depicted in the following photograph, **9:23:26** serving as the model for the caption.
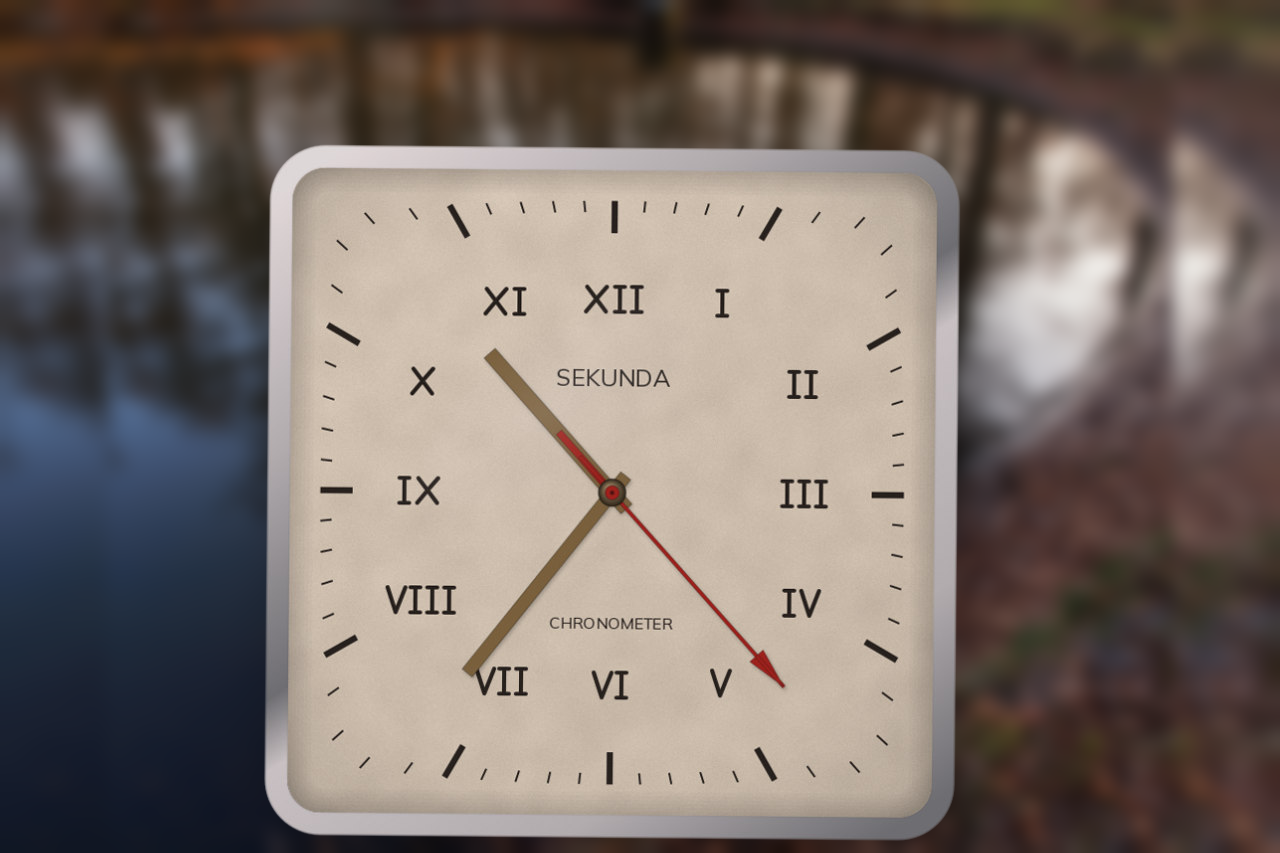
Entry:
**10:36:23**
